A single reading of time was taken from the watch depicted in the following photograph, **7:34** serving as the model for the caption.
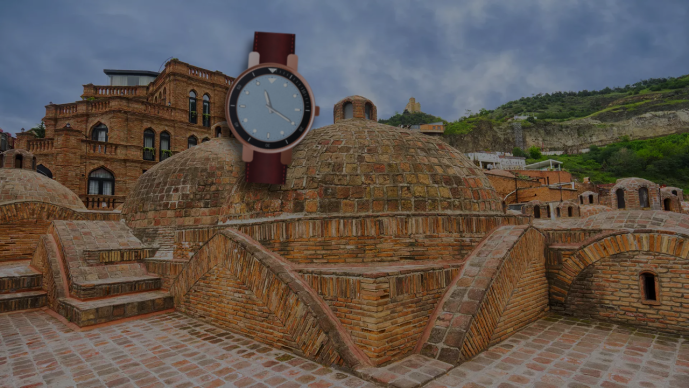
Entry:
**11:20**
